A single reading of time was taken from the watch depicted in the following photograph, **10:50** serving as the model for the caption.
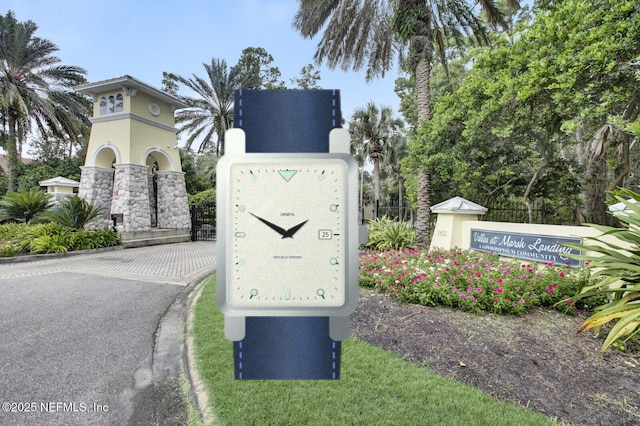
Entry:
**1:50**
